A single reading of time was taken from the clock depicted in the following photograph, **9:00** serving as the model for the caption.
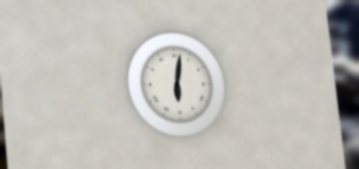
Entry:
**6:02**
